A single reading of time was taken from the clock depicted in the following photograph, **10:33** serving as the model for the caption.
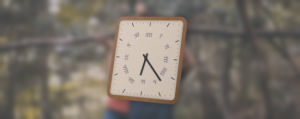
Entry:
**6:23**
